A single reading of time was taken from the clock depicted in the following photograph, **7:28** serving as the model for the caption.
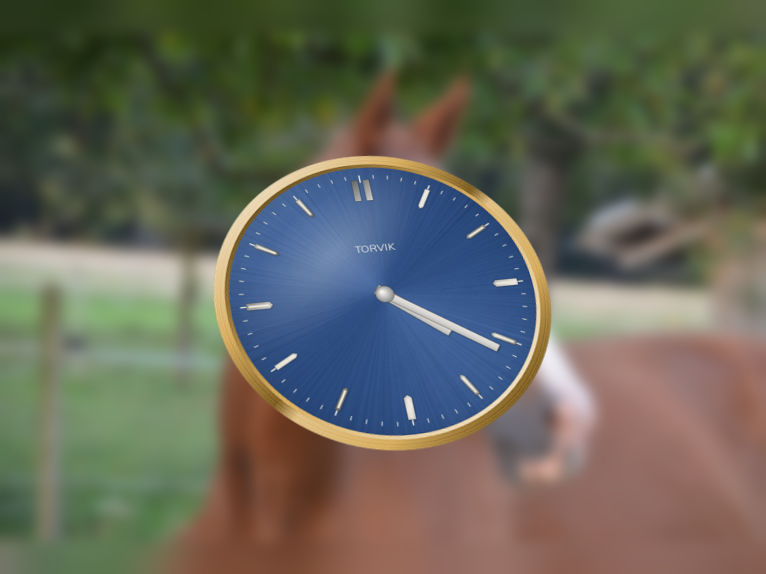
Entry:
**4:21**
